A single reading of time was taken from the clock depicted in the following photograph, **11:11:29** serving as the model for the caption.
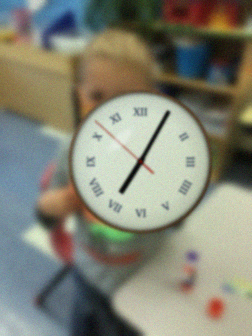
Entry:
**7:04:52**
